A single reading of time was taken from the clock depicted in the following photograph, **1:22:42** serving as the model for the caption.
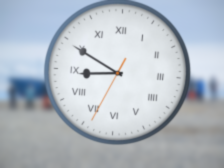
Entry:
**8:49:34**
